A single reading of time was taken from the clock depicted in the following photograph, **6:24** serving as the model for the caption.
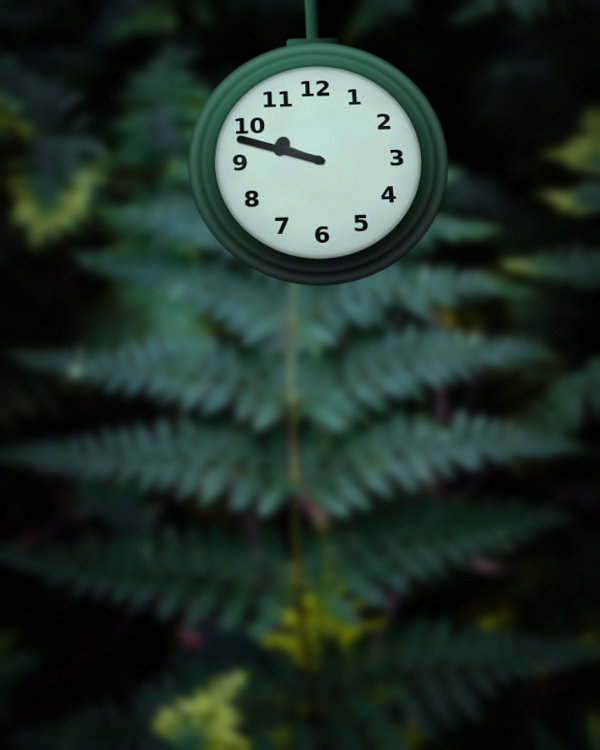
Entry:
**9:48**
